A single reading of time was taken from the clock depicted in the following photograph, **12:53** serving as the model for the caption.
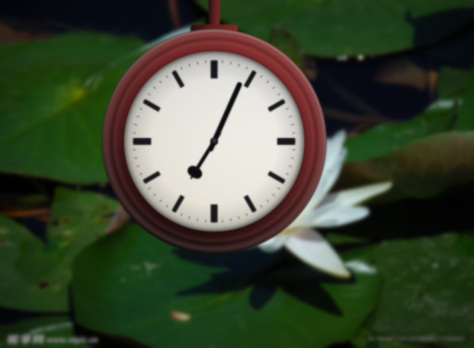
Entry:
**7:04**
